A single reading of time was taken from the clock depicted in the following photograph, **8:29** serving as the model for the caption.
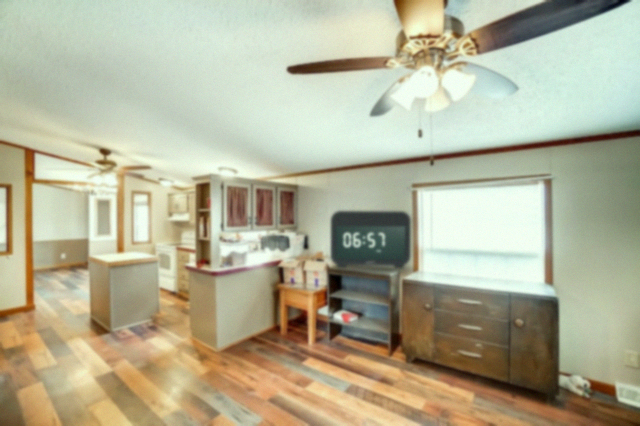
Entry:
**6:57**
